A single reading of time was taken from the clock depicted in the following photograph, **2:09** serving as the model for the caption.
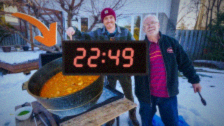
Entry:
**22:49**
